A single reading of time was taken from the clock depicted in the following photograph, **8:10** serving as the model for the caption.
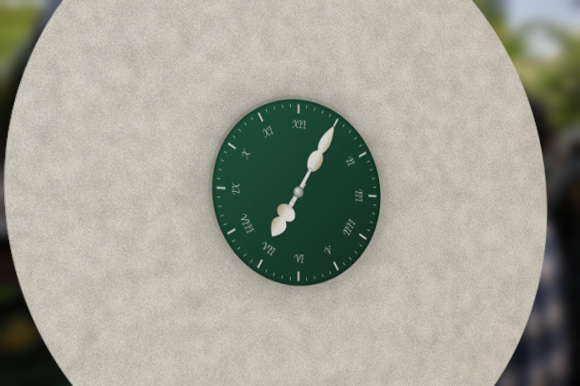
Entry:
**7:05**
